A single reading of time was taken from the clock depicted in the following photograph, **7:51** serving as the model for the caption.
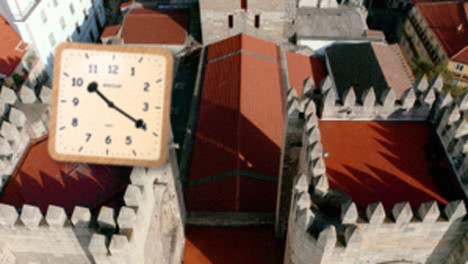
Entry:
**10:20**
